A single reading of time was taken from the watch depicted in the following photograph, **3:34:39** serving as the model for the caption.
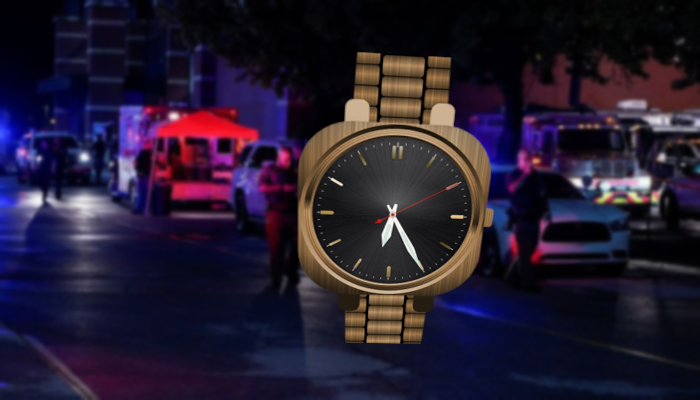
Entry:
**6:25:10**
